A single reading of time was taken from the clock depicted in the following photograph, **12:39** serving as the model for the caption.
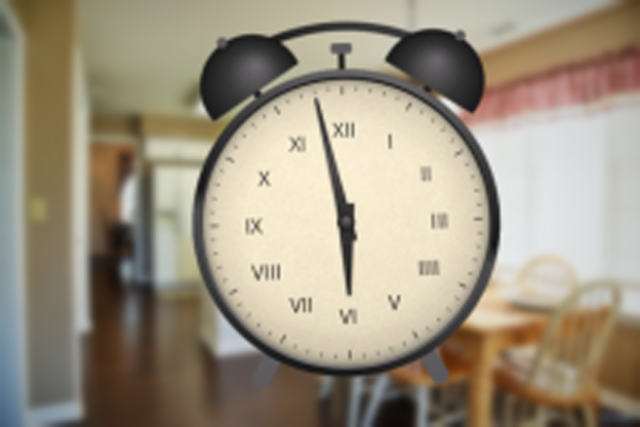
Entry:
**5:58**
